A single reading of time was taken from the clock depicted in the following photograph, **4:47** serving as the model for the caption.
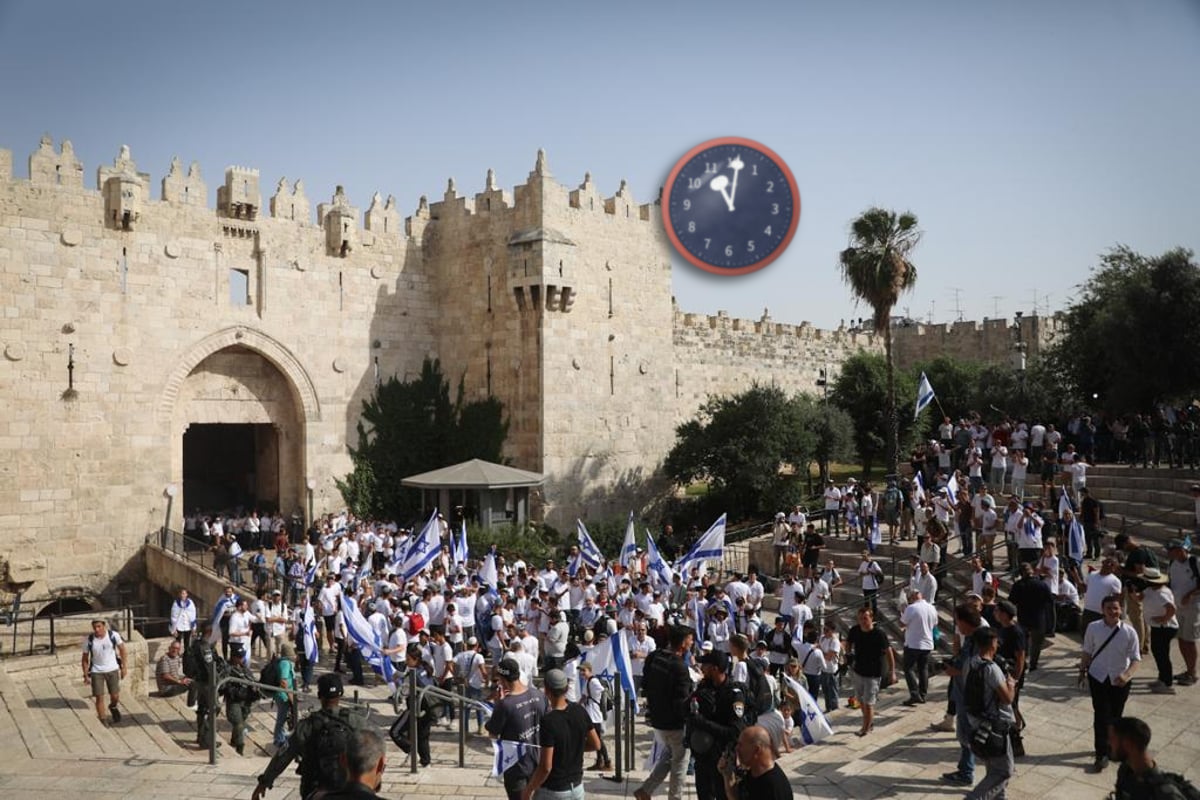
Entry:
**11:01**
